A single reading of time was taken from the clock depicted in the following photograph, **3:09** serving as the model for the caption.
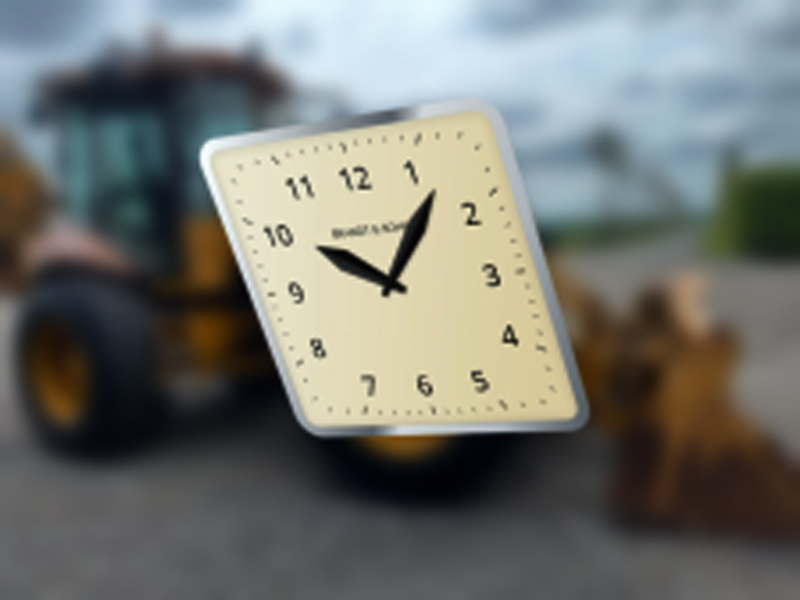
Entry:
**10:07**
